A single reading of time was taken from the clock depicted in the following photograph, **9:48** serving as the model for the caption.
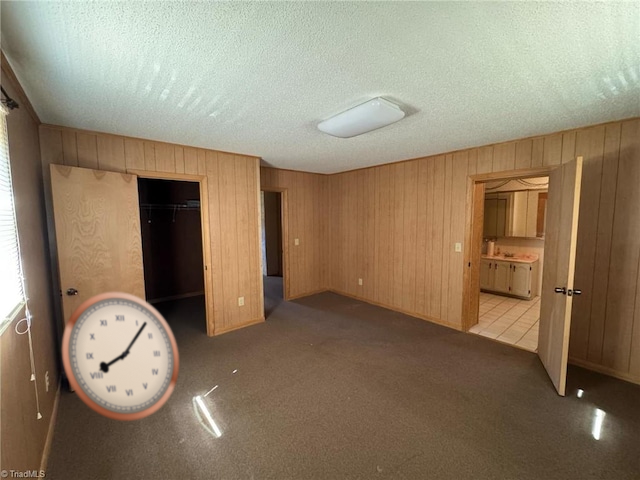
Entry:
**8:07**
